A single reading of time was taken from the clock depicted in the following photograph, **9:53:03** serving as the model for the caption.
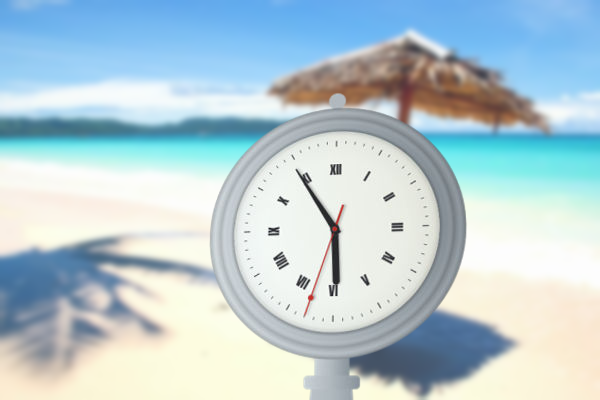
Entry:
**5:54:33**
